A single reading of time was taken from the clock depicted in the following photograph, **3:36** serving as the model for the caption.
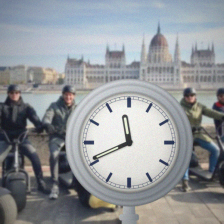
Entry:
**11:41**
